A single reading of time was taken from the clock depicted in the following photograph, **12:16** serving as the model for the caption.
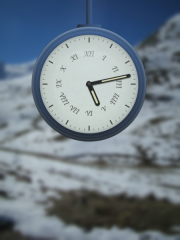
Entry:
**5:13**
